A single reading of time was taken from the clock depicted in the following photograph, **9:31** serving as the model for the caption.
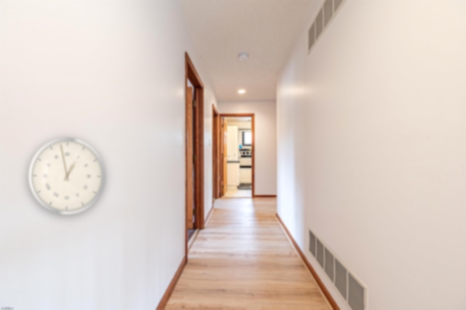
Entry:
**12:58**
